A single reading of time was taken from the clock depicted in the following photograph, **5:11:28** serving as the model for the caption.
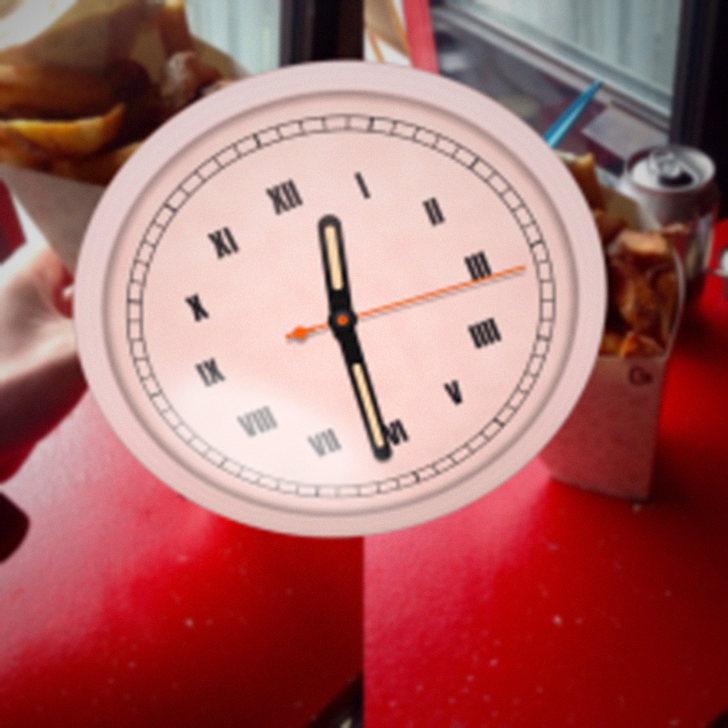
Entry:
**12:31:16**
